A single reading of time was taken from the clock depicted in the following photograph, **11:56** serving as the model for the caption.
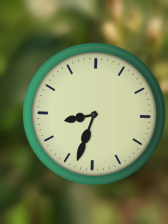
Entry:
**8:33**
